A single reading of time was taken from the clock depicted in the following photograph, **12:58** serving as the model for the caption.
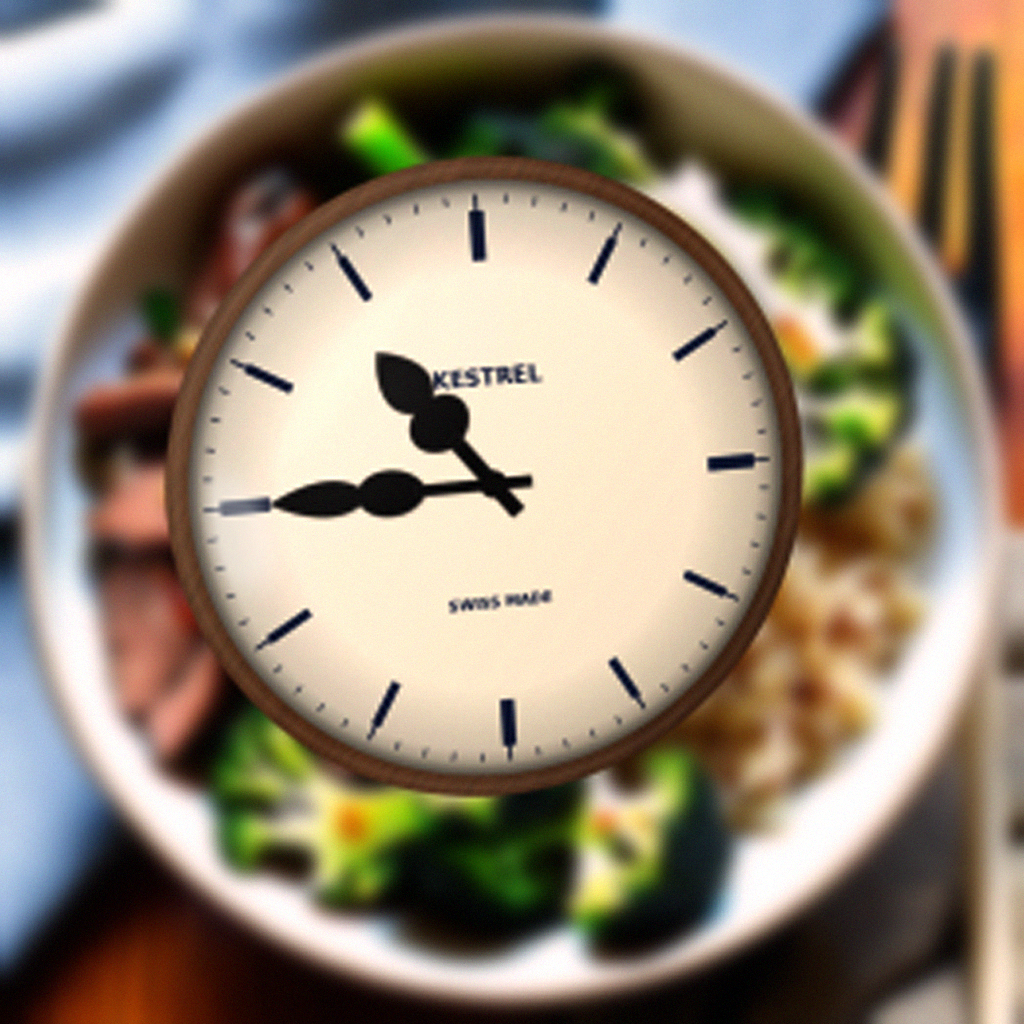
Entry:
**10:45**
